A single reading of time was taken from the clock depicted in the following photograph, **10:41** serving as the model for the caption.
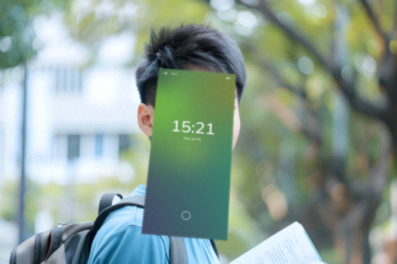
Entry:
**15:21**
